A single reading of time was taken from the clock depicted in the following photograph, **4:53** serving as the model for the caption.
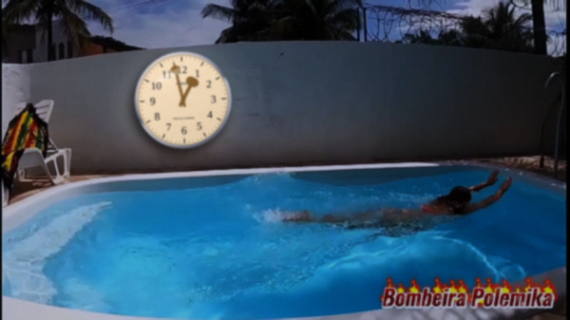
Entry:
**12:58**
